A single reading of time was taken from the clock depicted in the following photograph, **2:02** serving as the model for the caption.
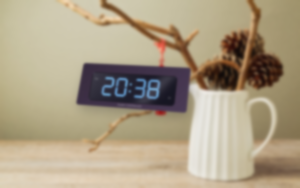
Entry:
**20:38**
